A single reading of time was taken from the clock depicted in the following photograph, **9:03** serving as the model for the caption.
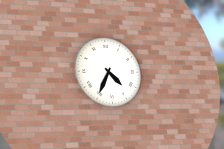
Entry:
**4:35**
